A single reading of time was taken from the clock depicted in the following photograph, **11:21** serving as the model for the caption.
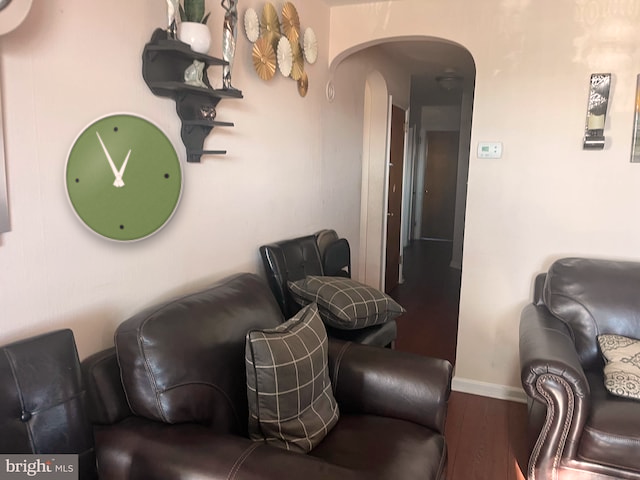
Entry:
**12:56**
